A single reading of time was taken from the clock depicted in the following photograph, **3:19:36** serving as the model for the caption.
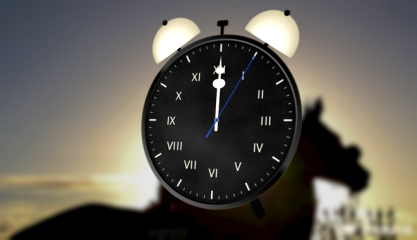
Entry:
**12:00:05**
